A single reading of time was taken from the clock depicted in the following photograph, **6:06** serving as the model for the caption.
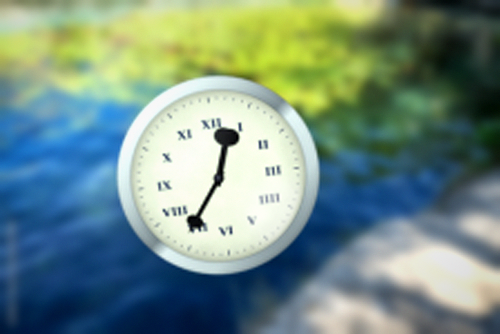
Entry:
**12:36**
